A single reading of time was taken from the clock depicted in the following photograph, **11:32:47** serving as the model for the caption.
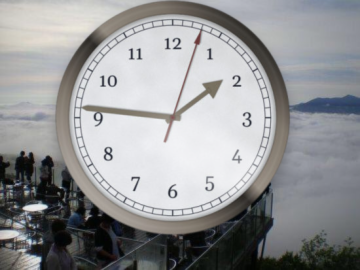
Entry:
**1:46:03**
